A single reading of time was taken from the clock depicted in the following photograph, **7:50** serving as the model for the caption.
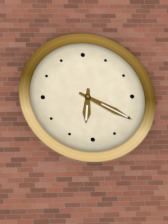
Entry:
**6:20**
